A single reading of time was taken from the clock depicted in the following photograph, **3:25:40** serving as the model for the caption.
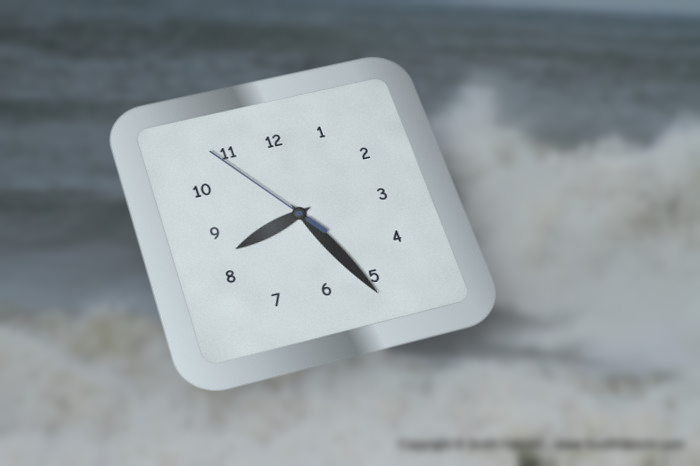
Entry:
**8:25:54**
